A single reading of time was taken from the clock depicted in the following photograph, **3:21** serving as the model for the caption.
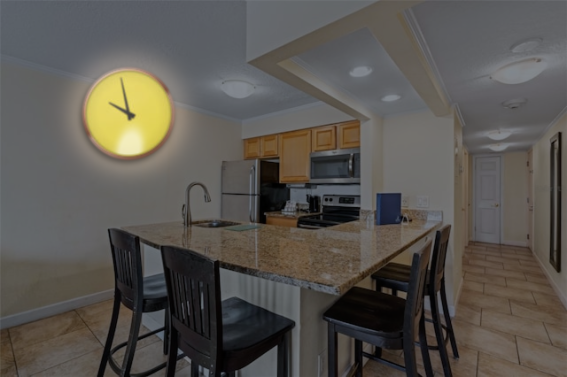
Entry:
**9:58**
